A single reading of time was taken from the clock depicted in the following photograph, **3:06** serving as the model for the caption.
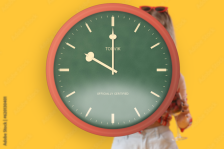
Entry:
**10:00**
